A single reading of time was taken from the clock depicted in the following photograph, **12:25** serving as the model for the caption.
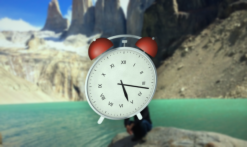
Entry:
**5:17**
